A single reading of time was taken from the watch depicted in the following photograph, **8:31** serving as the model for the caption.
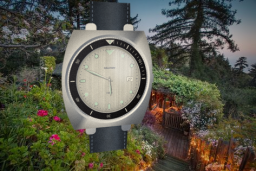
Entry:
**5:49**
